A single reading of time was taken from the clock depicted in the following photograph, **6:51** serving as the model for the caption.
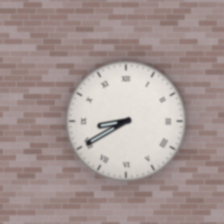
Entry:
**8:40**
